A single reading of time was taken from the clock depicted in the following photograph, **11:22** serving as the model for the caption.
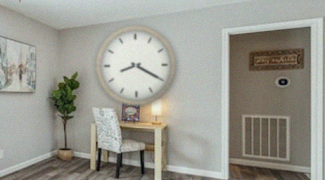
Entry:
**8:20**
